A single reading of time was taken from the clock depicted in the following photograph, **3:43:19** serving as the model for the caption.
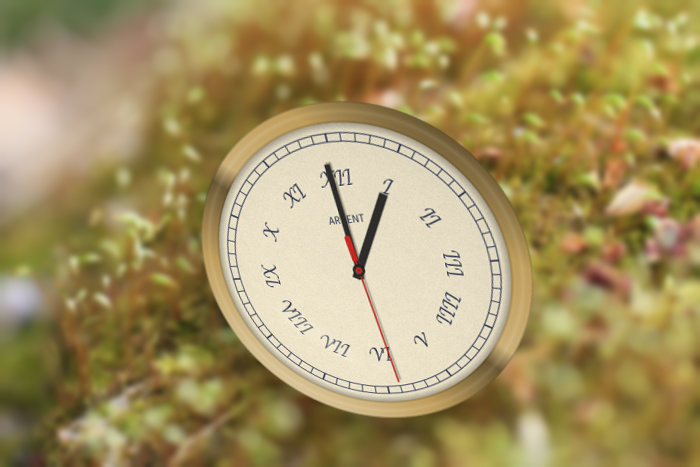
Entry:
**12:59:29**
